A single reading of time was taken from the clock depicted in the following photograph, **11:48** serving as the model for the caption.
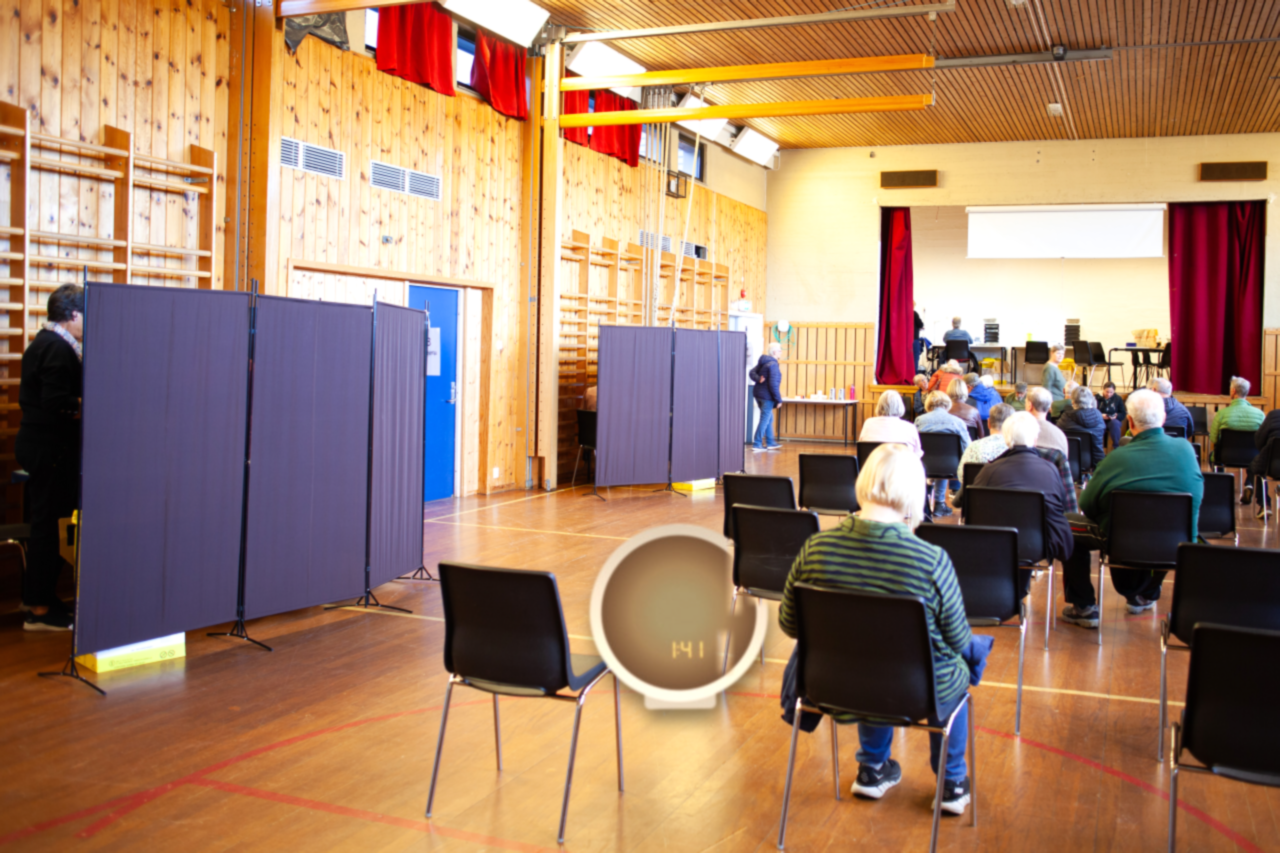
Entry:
**1:41**
